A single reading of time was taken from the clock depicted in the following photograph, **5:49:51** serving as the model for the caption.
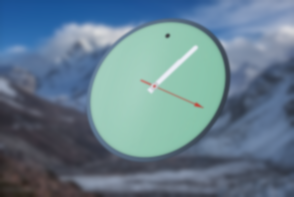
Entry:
**1:06:18**
